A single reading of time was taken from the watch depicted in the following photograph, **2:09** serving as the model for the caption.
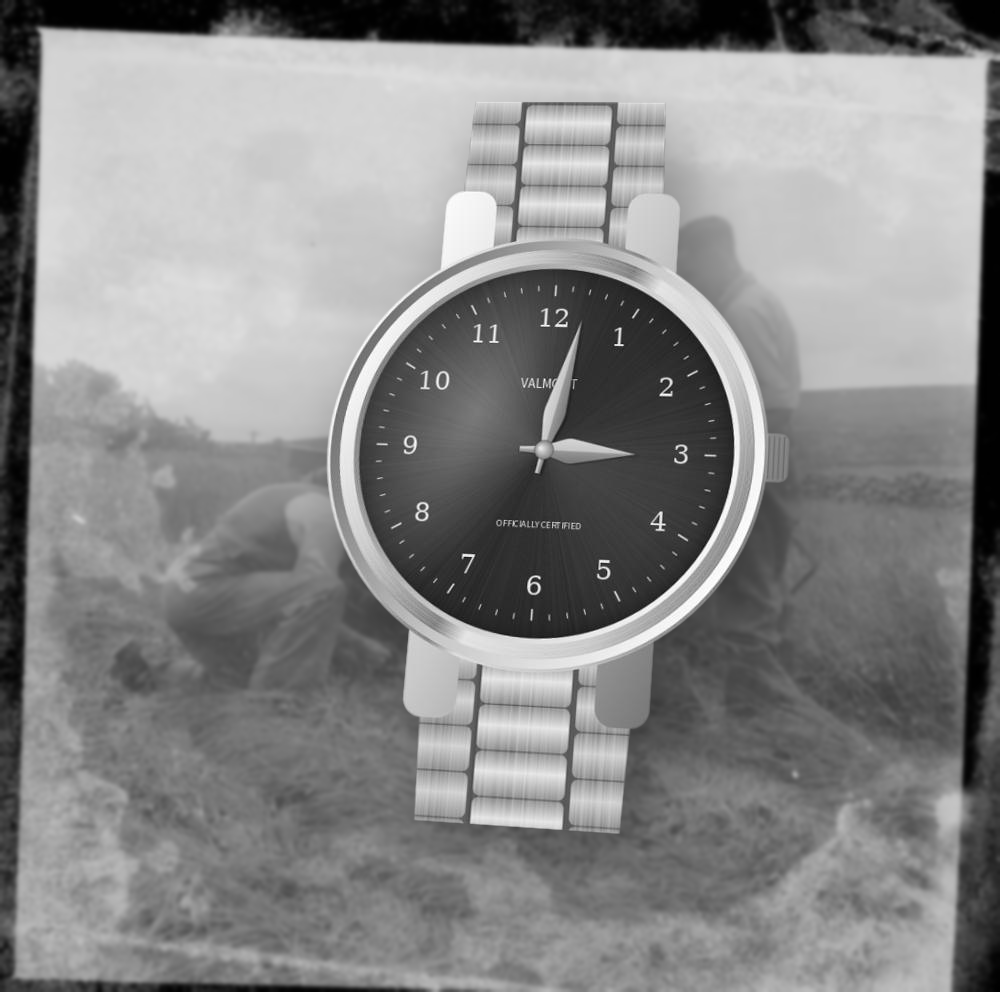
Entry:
**3:02**
